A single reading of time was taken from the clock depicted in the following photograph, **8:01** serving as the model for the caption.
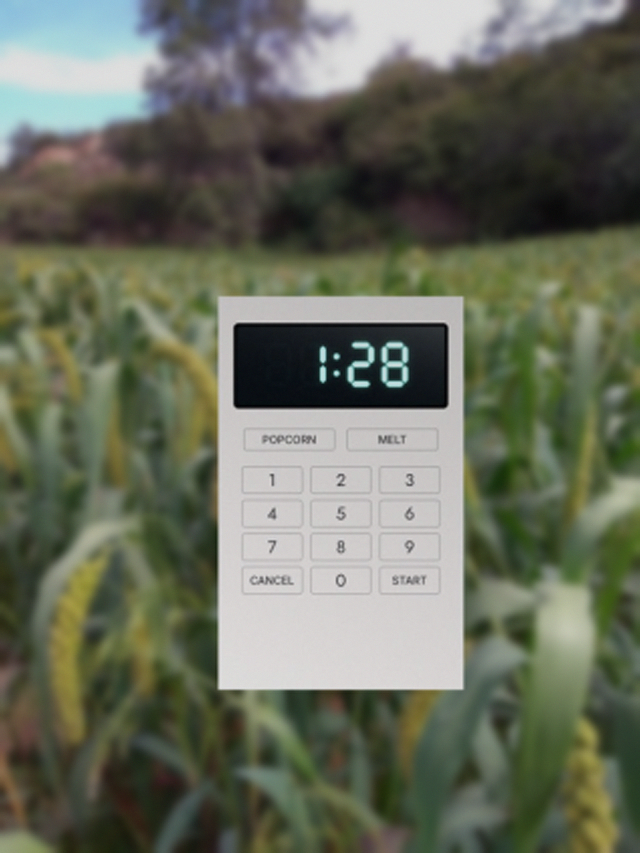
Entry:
**1:28**
